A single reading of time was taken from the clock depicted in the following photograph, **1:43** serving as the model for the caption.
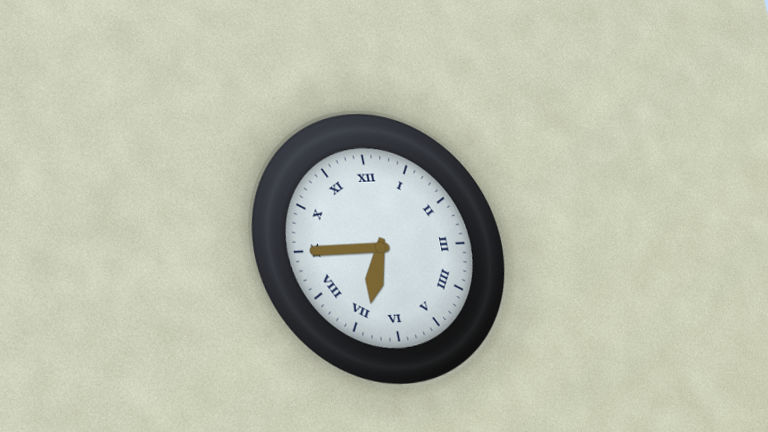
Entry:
**6:45**
